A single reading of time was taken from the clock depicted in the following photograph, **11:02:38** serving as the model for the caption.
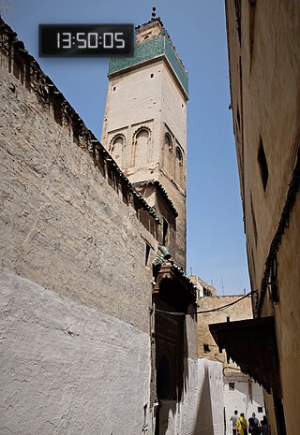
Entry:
**13:50:05**
